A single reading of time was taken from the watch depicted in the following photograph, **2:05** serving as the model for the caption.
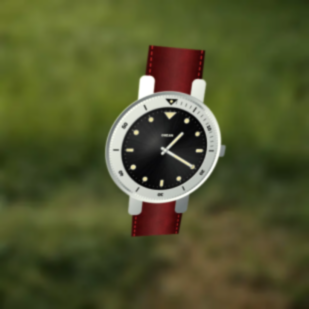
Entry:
**1:20**
